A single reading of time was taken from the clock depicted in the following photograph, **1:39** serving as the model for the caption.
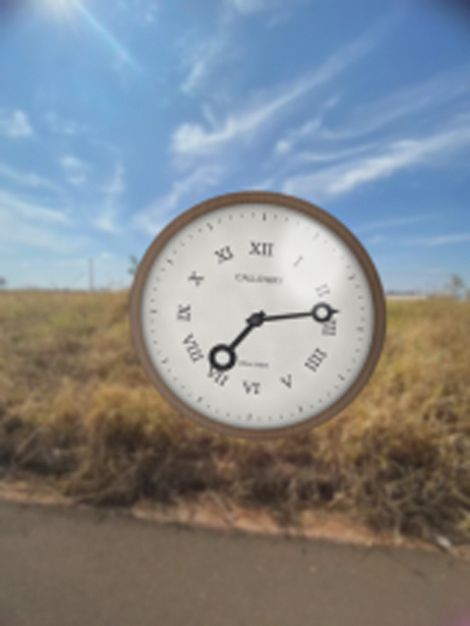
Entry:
**7:13**
